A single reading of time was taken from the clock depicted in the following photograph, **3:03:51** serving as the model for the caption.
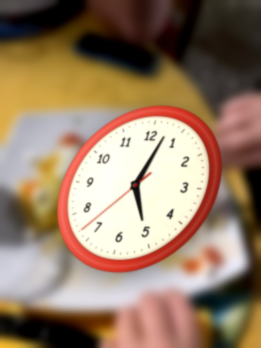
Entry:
**5:02:37**
